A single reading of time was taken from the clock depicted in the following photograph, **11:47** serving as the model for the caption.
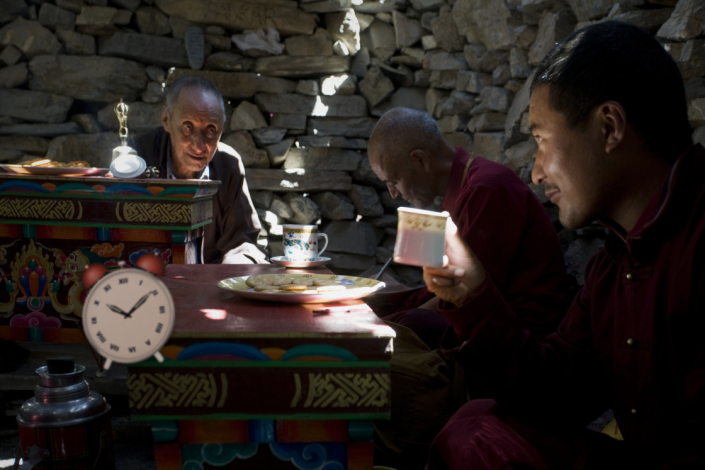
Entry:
**10:09**
